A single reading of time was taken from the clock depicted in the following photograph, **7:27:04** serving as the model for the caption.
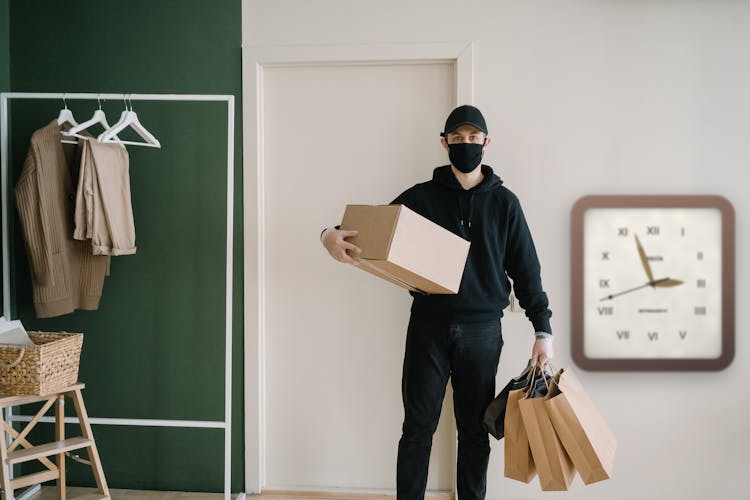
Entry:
**2:56:42**
